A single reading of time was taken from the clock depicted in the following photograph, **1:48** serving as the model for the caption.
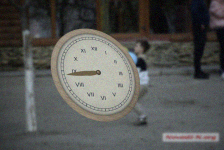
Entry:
**8:44**
